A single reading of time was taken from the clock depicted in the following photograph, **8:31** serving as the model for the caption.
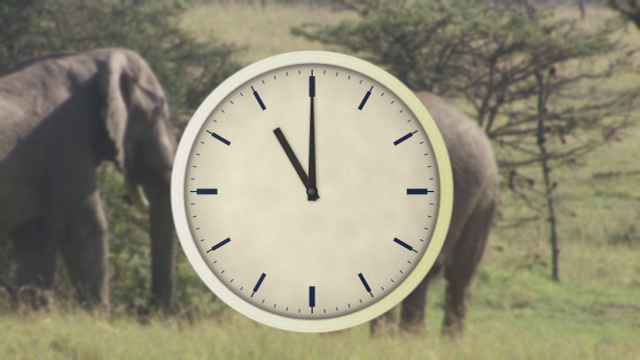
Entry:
**11:00**
